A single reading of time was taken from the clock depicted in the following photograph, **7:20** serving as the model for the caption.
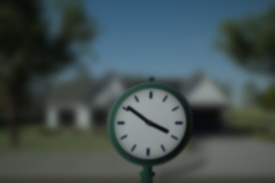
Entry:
**3:51**
